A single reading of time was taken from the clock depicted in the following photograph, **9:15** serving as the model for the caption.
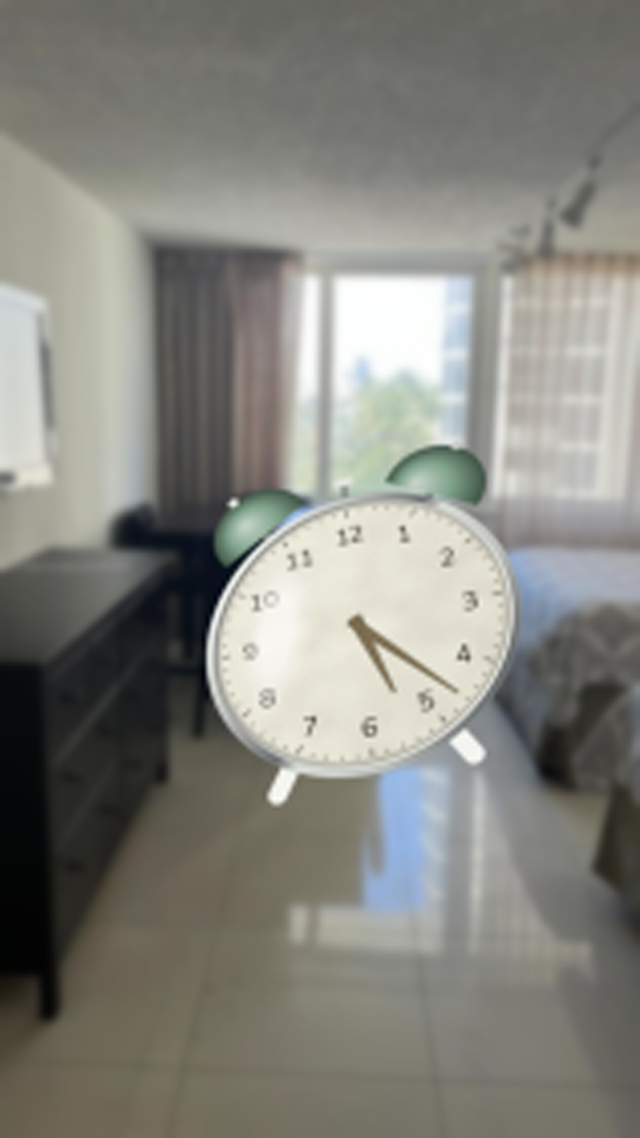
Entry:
**5:23**
